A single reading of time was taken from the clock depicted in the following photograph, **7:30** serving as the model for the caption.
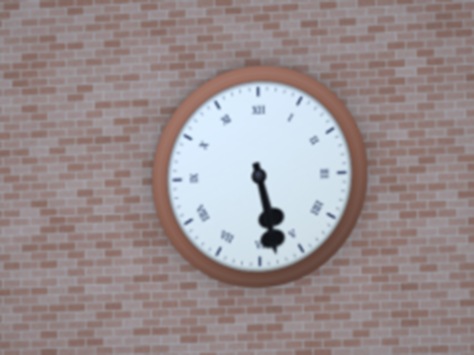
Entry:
**5:28**
